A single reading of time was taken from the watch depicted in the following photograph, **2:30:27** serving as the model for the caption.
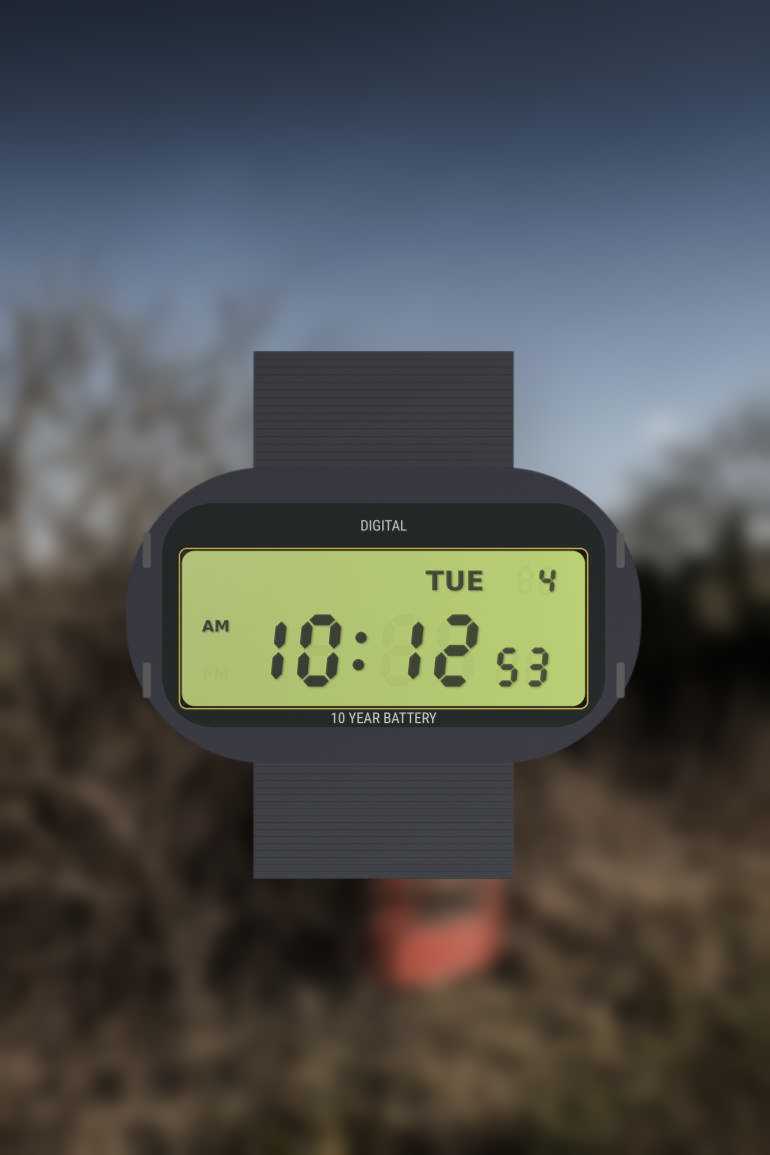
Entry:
**10:12:53**
